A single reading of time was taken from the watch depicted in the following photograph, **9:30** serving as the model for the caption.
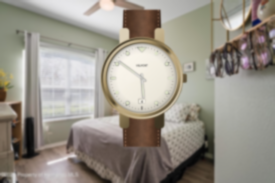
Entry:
**5:51**
